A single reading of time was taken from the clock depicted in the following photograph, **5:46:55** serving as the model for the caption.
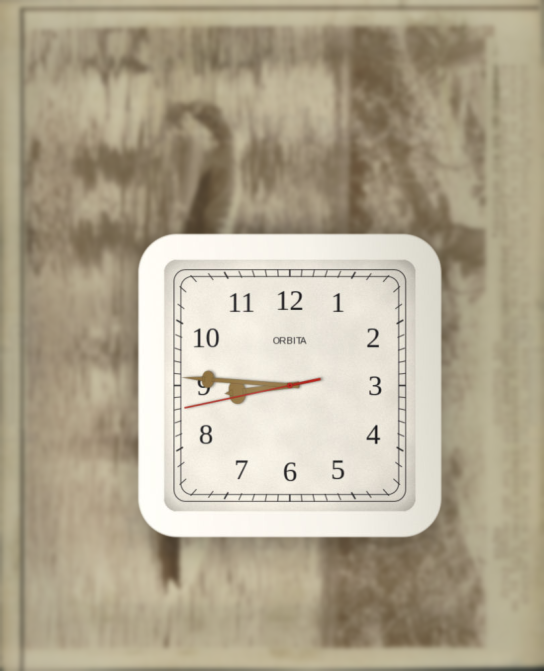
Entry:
**8:45:43**
